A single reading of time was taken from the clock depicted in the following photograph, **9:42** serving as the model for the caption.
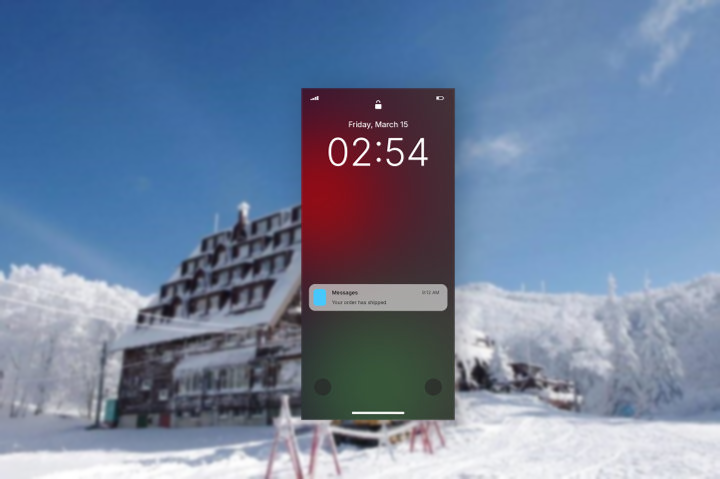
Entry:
**2:54**
